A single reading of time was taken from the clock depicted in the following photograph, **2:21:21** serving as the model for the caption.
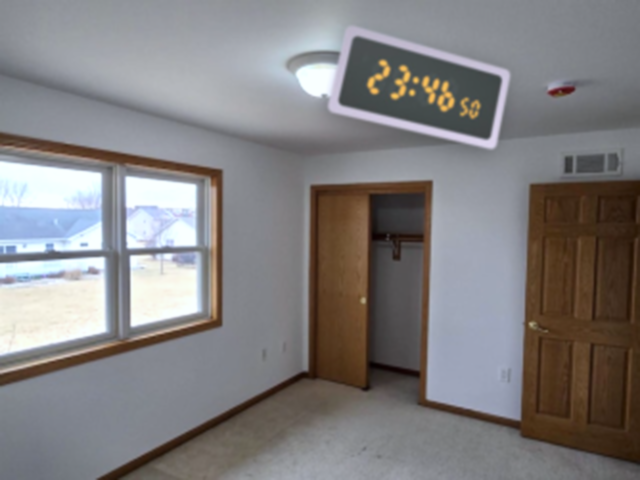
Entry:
**23:46:50**
